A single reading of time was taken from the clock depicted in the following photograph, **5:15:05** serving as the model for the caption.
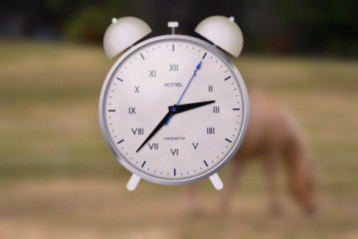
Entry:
**2:37:05**
